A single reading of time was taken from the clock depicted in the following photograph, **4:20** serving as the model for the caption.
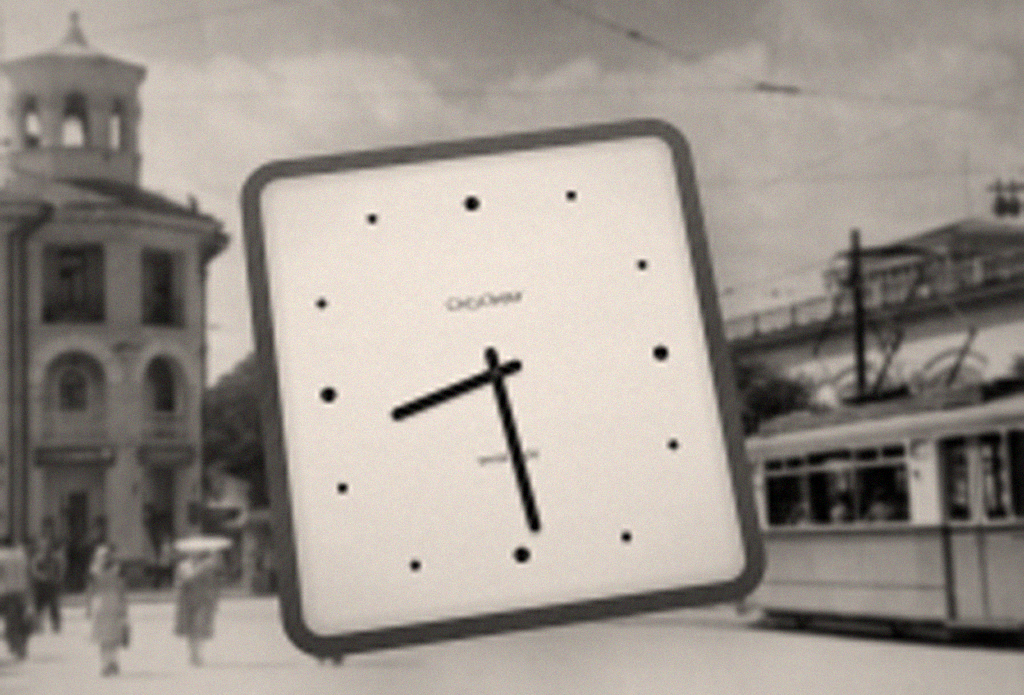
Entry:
**8:29**
